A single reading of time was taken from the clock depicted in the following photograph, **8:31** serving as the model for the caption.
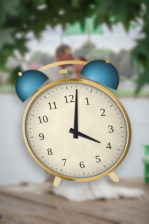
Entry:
**4:02**
